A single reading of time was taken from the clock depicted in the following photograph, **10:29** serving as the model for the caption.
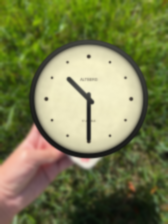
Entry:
**10:30**
